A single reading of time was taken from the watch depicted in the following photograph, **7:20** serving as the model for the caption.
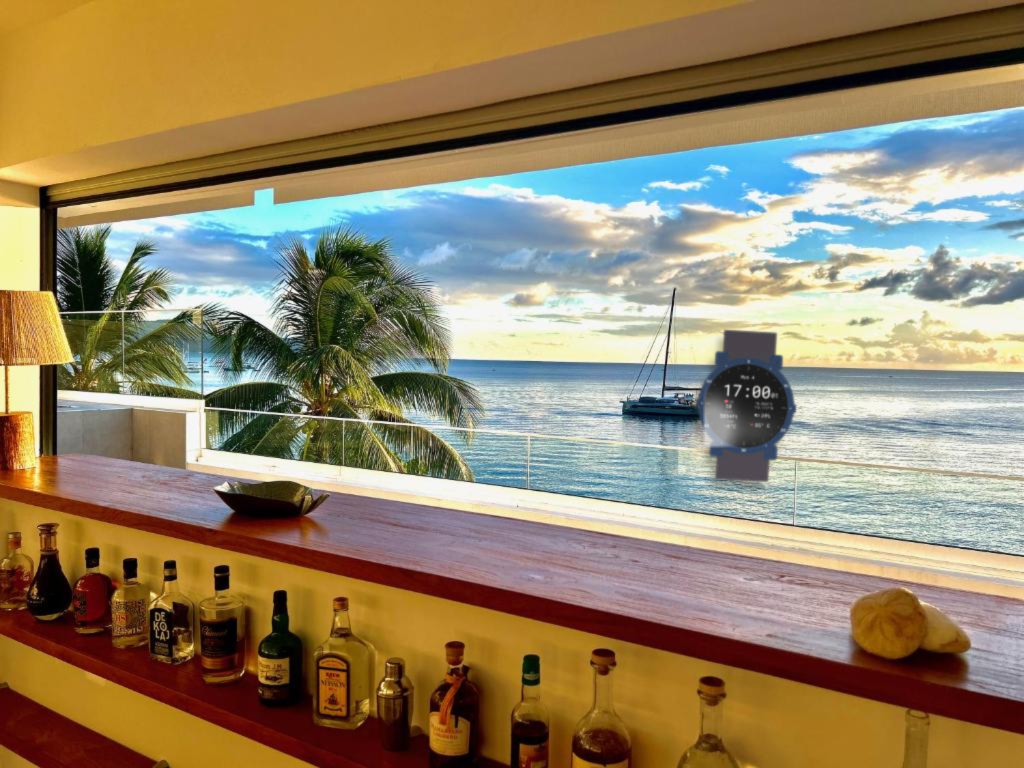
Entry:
**17:00**
